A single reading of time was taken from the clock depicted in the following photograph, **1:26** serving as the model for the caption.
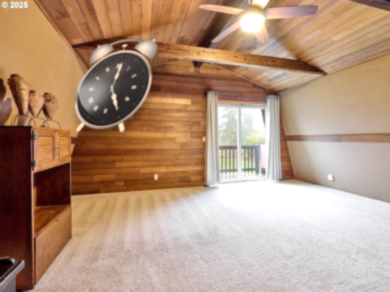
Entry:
**5:01**
